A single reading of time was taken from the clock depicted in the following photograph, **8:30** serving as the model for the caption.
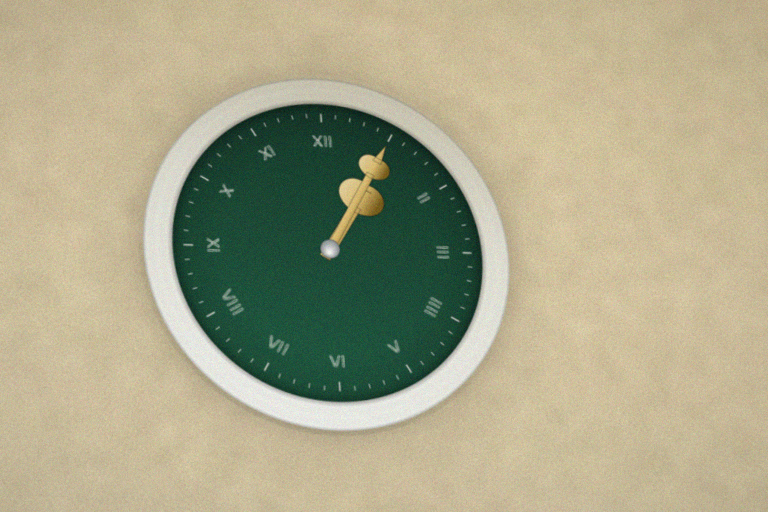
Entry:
**1:05**
